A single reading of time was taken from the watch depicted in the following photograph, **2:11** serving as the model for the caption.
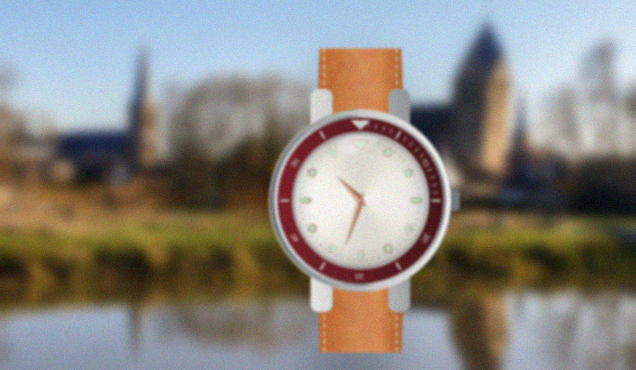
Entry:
**10:33**
